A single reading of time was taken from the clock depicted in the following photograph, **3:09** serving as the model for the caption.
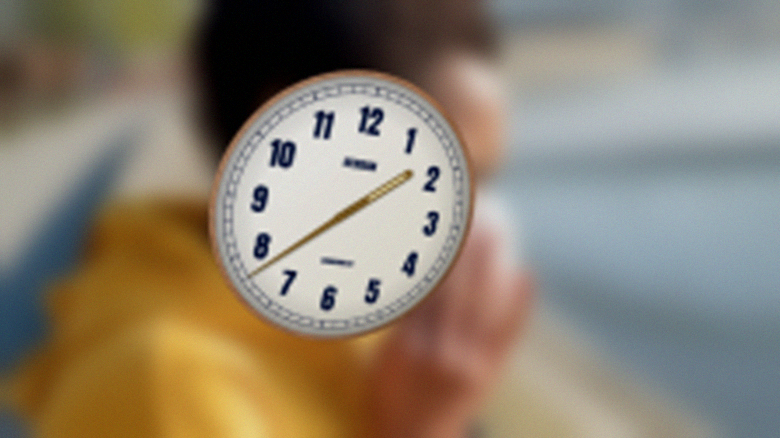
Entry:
**1:38**
